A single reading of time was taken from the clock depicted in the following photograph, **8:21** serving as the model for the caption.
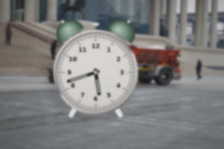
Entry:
**5:42**
